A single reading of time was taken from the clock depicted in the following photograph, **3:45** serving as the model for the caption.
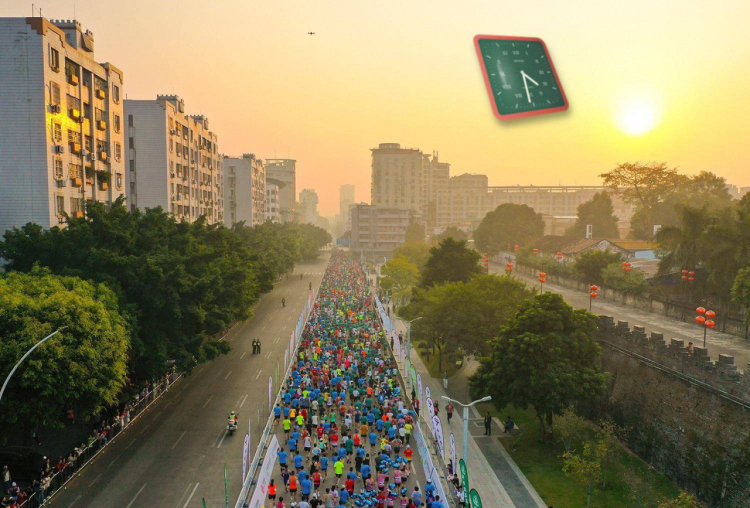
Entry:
**4:31**
